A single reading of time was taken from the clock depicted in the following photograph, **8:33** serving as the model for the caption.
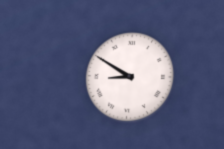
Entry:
**8:50**
